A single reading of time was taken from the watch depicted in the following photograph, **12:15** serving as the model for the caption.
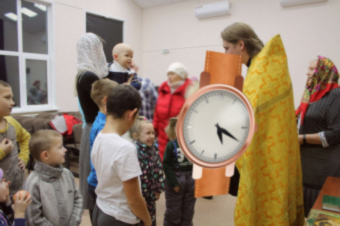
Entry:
**5:20**
